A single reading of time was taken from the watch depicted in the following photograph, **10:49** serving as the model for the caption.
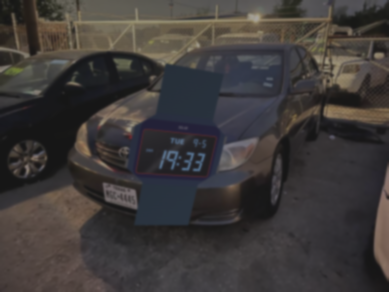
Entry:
**19:33**
